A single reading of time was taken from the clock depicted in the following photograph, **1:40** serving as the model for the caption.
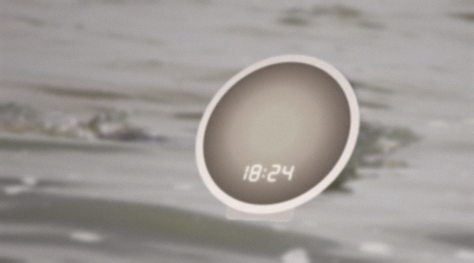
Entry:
**18:24**
